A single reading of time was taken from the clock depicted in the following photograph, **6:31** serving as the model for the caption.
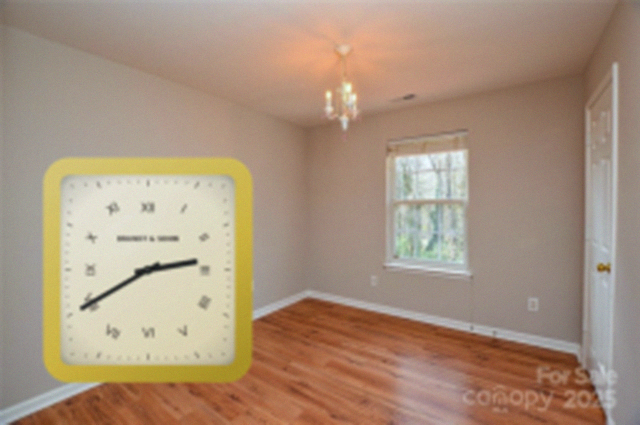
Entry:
**2:40**
